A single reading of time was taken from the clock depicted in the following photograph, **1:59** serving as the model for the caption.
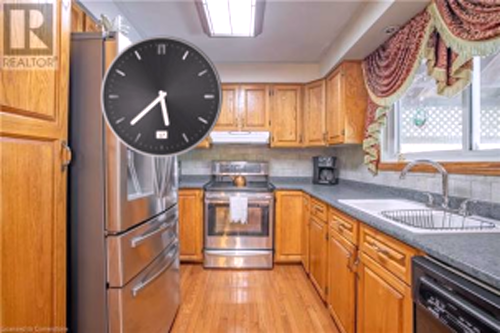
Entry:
**5:38**
